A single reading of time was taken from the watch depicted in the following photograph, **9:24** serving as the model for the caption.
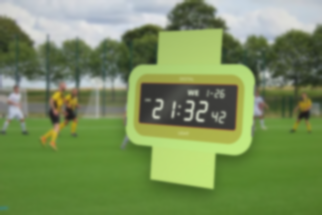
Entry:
**21:32**
